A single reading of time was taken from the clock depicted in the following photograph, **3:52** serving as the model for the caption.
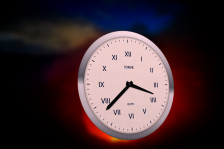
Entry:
**3:38**
